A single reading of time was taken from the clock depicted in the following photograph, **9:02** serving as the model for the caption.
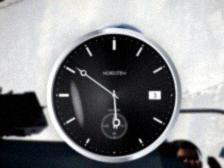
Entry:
**5:51**
